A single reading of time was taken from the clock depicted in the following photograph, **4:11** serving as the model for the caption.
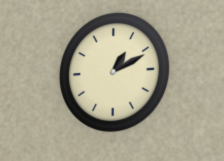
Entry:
**1:11**
